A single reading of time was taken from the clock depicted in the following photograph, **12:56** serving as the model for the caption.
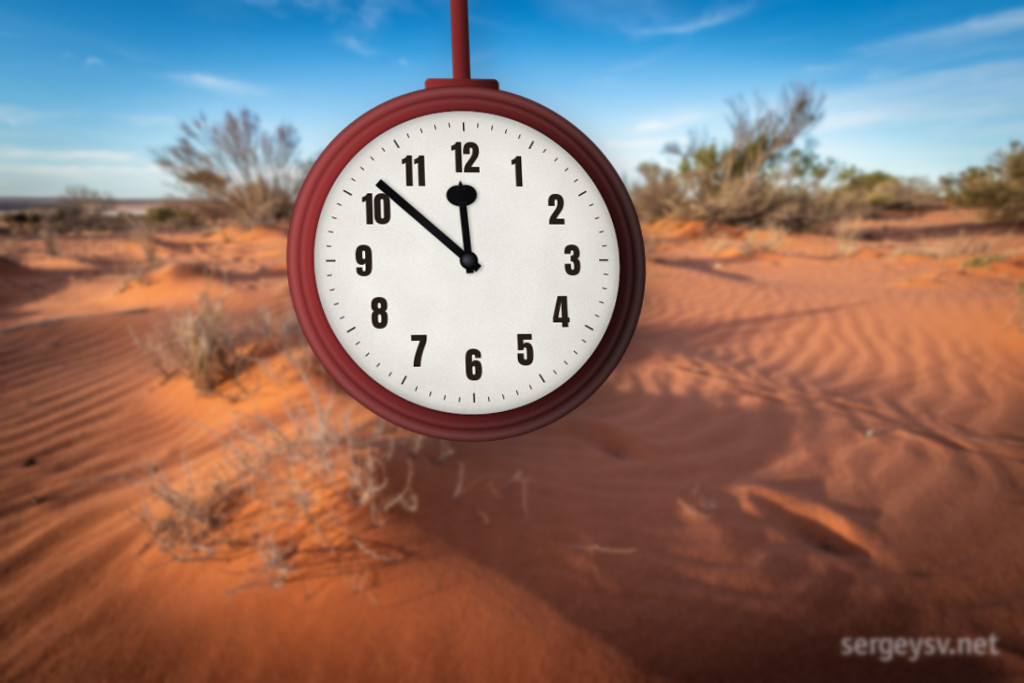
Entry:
**11:52**
